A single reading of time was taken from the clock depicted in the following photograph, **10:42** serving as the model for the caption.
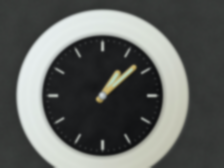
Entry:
**1:08**
